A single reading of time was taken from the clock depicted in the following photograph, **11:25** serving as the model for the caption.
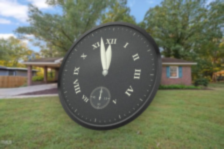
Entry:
**11:57**
